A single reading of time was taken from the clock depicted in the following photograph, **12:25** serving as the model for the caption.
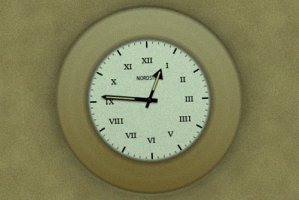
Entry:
**12:46**
